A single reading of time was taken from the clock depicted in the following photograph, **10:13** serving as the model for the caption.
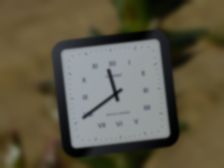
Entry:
**11:40**
